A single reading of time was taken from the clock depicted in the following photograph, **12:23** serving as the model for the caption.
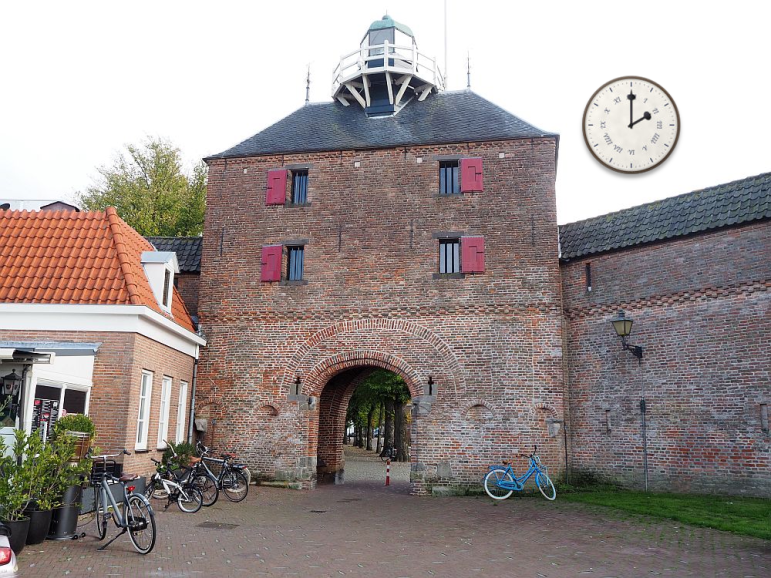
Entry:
**2:00**
